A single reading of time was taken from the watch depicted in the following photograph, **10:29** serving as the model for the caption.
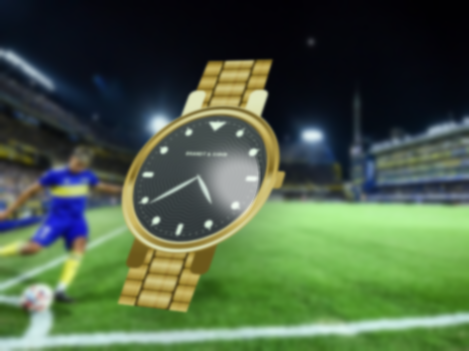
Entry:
**4:39**
